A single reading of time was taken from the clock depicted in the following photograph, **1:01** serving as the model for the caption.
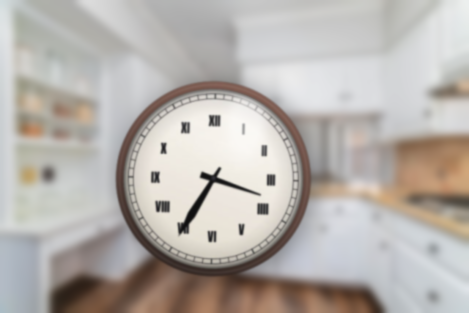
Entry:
**3:35**
